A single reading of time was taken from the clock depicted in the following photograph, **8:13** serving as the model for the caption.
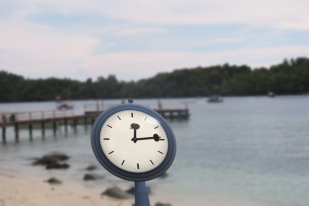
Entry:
**12:14**
